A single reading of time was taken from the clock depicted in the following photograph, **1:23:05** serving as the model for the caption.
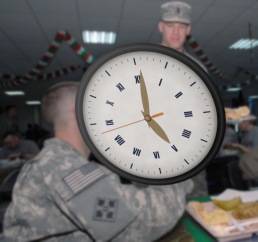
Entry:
**5:00:43**
